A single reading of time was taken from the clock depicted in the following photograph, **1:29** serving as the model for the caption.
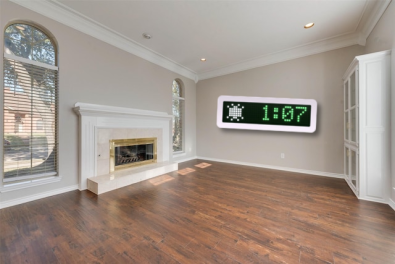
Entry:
**1:07**
